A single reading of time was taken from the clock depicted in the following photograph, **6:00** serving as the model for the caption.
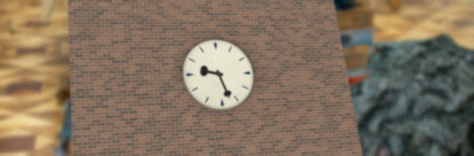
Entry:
**9:27**
